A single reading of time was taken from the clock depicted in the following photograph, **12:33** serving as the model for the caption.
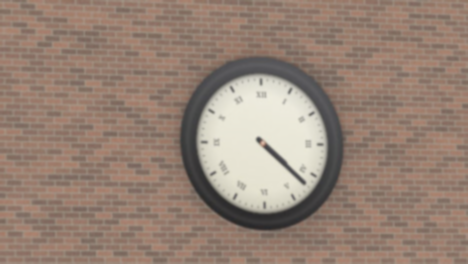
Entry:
**4:22**
